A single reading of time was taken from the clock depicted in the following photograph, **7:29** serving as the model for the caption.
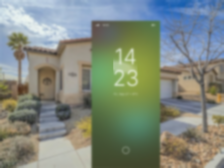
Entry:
**14:23**
